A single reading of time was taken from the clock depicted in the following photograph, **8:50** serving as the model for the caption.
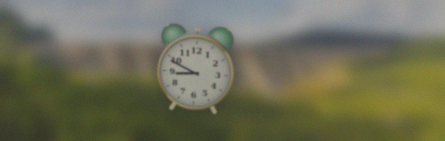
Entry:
**8:49**
